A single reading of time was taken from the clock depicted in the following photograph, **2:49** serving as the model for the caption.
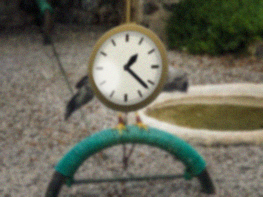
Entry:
**1:22**
